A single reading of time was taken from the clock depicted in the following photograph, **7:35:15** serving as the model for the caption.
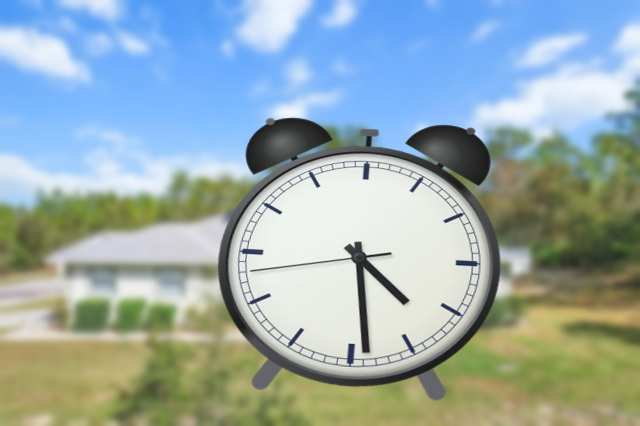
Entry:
**4:28:43**
